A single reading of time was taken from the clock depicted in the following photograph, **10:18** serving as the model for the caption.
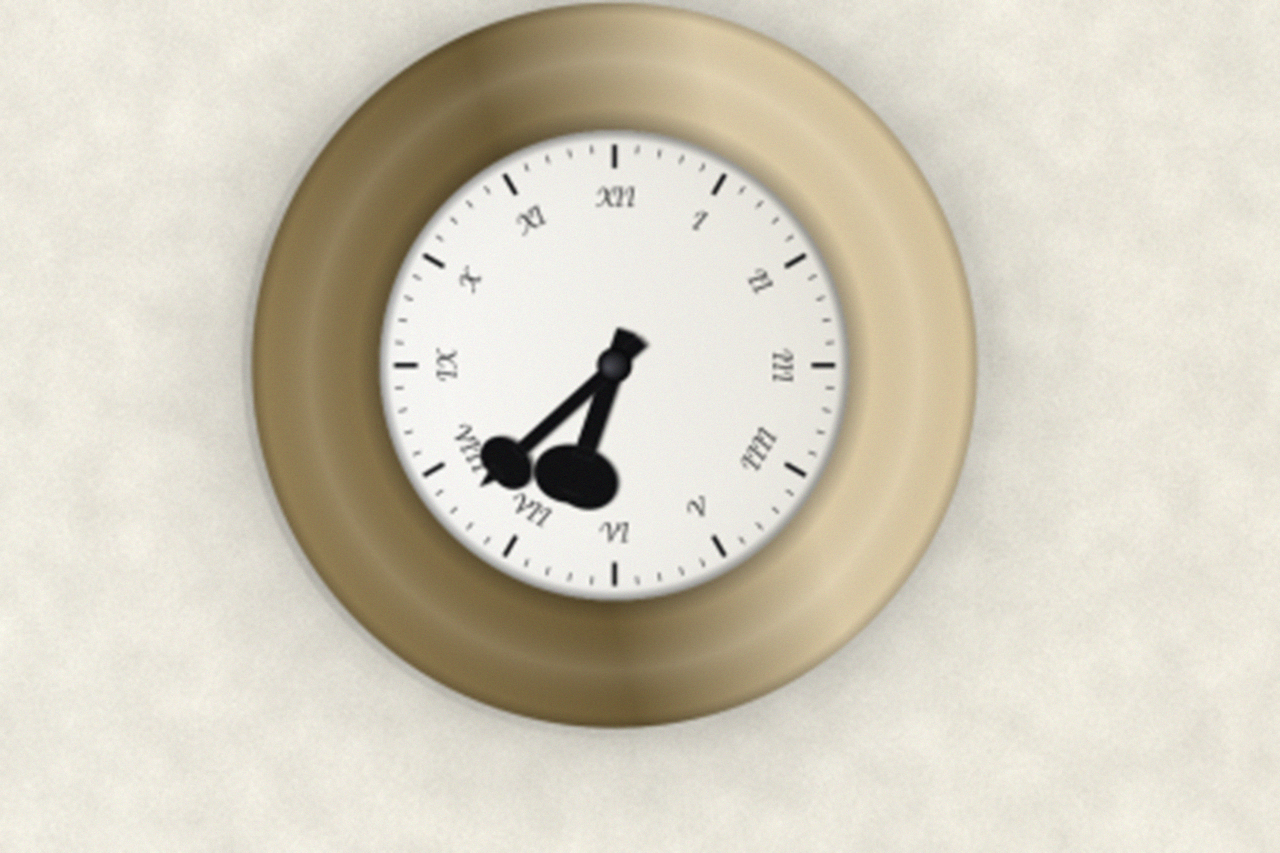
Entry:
**6:38**
